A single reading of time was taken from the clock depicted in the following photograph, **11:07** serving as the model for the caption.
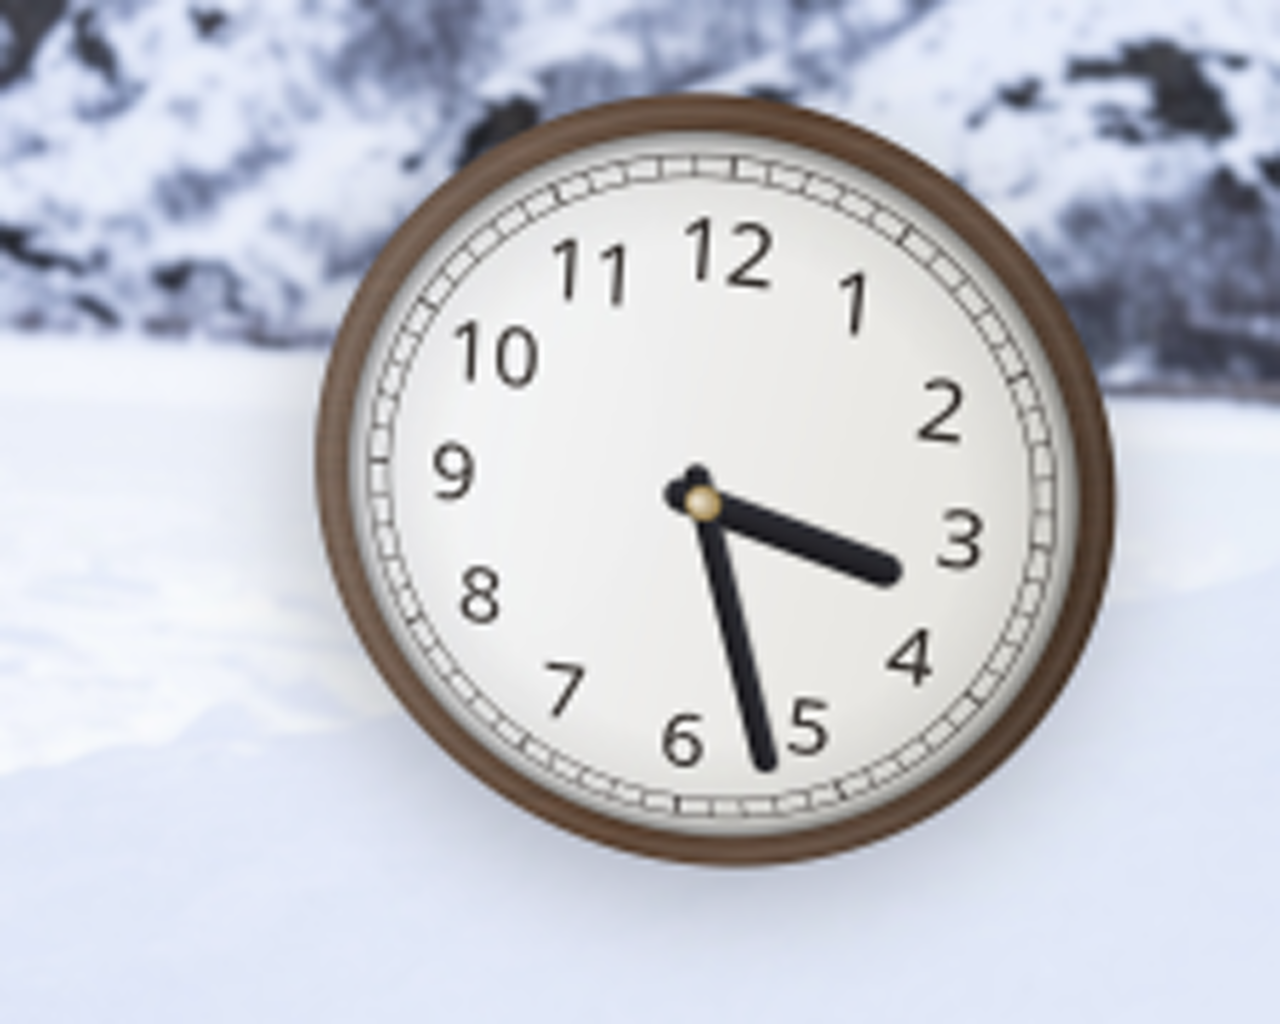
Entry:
**3:27**
